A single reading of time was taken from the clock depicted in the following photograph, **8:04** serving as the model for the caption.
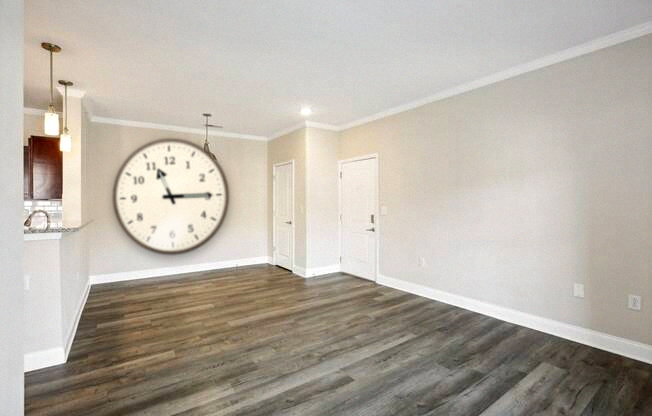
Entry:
**11:15**
